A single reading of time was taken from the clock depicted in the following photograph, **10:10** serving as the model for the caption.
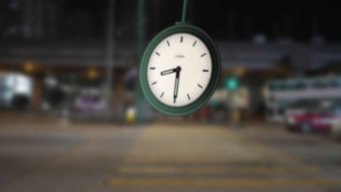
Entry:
**8:30**
